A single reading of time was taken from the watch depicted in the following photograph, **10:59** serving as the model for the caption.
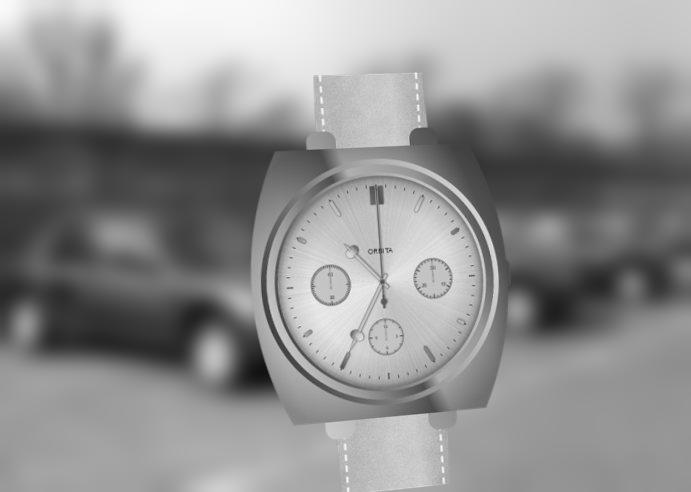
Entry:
**10:35**
